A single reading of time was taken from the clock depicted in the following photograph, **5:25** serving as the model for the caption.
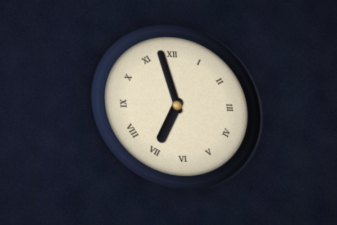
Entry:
**6:58**
